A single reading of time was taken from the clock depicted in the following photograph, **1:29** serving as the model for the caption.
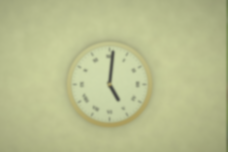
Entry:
**5:01**
